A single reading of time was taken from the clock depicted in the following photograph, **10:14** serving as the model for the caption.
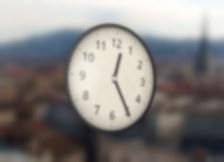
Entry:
**12:25**
